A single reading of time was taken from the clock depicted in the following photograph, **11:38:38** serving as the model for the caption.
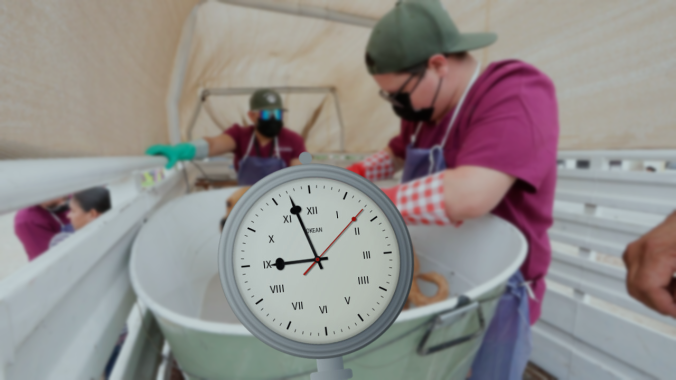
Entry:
**8:57:08**
